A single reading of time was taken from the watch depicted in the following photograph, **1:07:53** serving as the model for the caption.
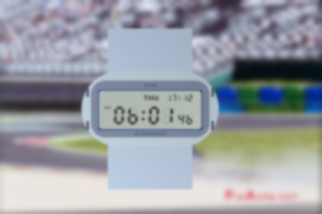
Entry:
**6:01:46**
